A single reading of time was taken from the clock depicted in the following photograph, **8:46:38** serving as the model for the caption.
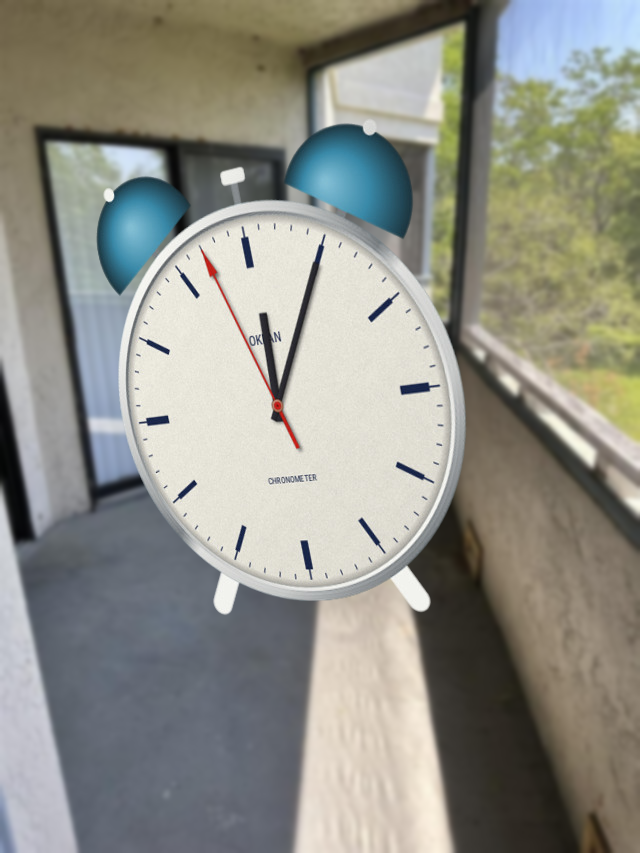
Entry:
**12:04:57**
